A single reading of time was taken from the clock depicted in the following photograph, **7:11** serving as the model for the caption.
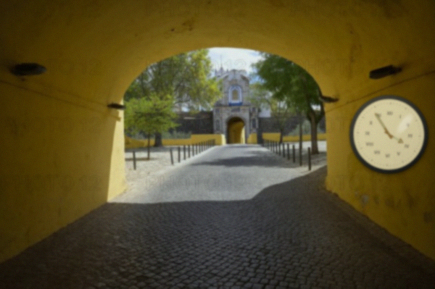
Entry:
**3:54**
